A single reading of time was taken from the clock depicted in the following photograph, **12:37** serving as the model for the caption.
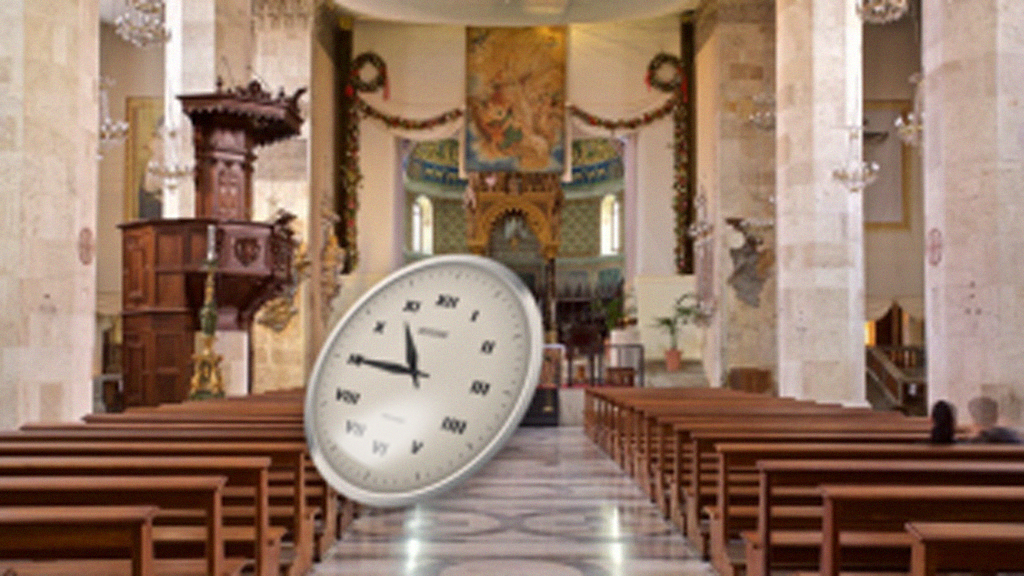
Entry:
**10:45**
